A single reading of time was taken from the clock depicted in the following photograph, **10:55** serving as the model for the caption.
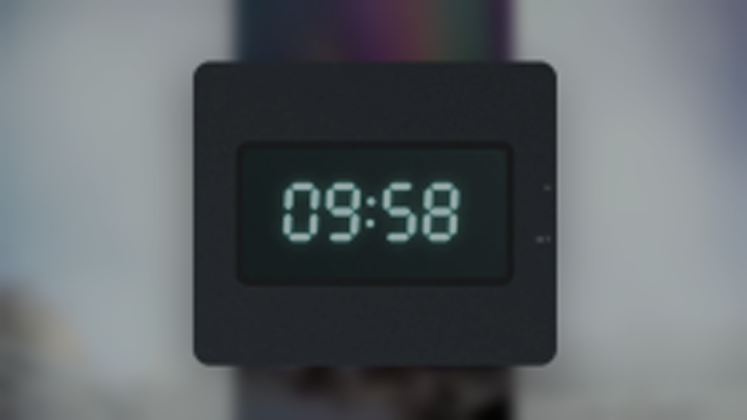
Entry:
**9:58**
